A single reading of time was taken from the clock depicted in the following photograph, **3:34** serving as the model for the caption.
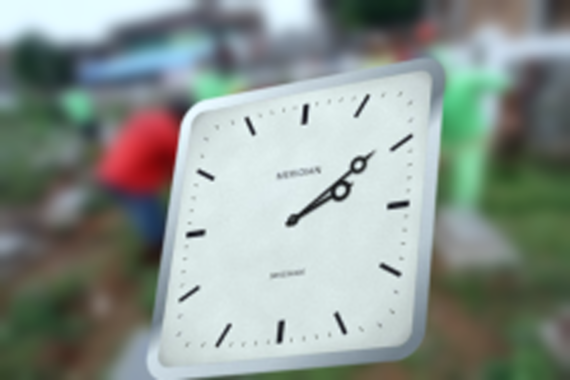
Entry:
**2:09**
